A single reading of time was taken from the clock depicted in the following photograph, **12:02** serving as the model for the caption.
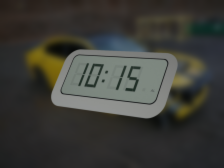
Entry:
**10:15**
